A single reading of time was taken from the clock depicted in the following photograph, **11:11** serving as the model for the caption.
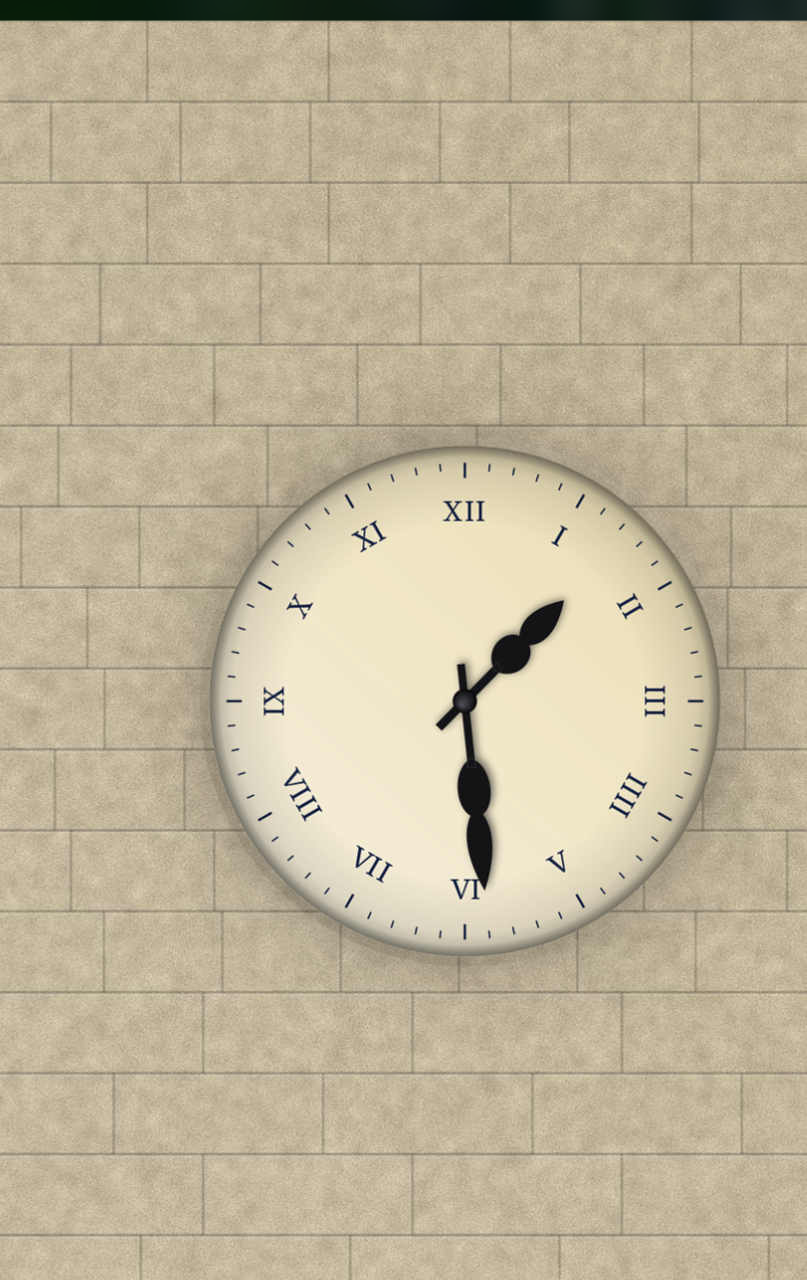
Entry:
**1:29**
